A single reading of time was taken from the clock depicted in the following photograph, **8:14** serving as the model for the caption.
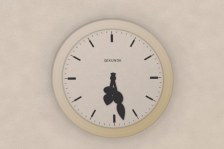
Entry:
**6:28**
